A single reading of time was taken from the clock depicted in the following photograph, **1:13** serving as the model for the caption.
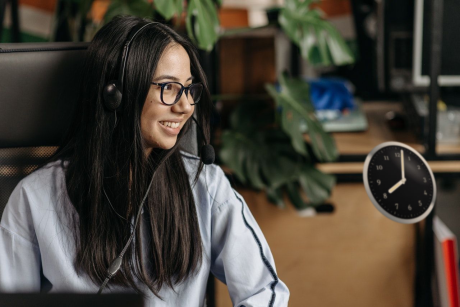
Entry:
**8:02**
